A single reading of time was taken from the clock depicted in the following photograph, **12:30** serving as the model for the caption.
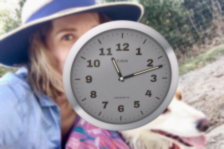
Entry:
**11:12**
